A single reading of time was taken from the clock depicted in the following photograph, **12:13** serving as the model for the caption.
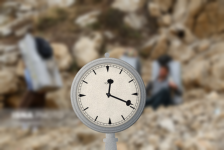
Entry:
**12:19**
